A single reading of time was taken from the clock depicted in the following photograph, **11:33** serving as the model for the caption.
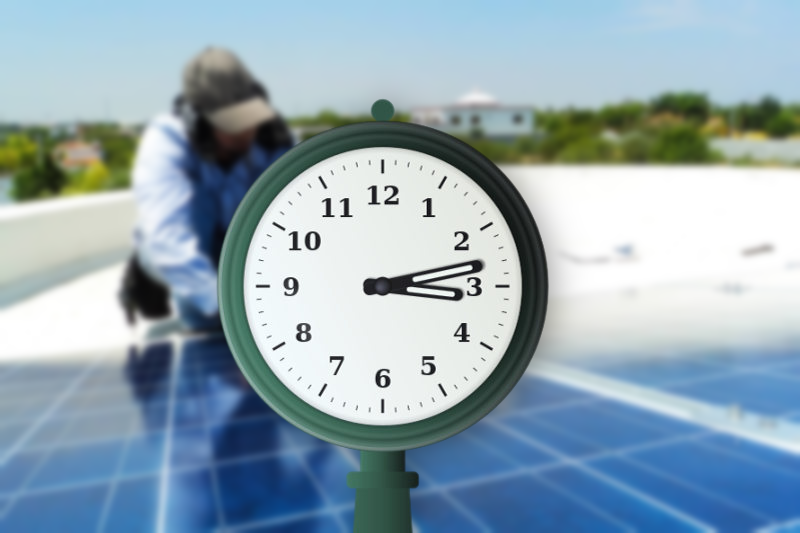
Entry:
**3:13**
